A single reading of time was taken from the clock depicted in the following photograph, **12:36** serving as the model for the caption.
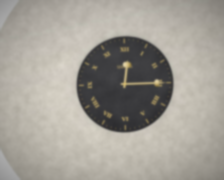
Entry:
**12:15**
